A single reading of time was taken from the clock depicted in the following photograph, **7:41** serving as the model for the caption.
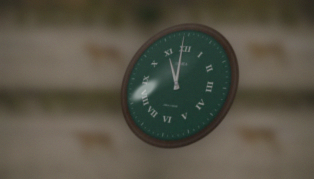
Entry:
**10:59**
